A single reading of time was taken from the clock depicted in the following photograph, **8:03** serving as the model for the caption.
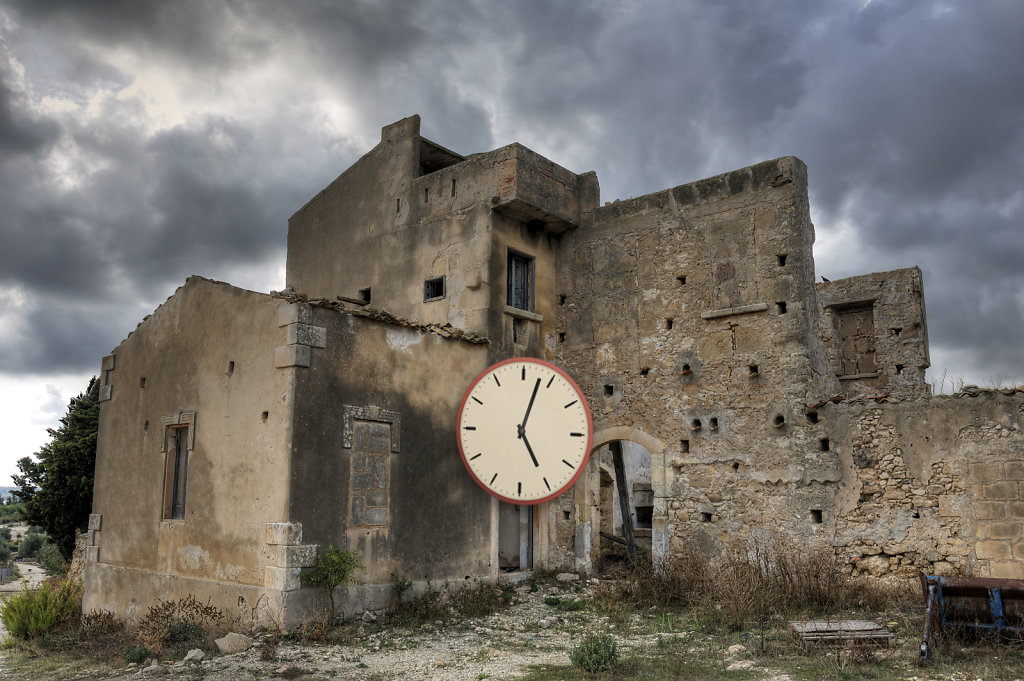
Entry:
**5:03**
